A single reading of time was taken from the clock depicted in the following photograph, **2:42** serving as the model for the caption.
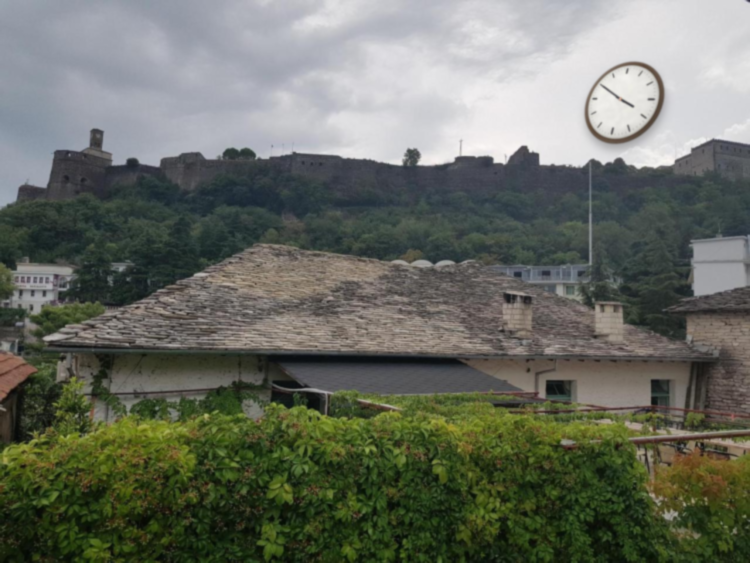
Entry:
**3:50**
